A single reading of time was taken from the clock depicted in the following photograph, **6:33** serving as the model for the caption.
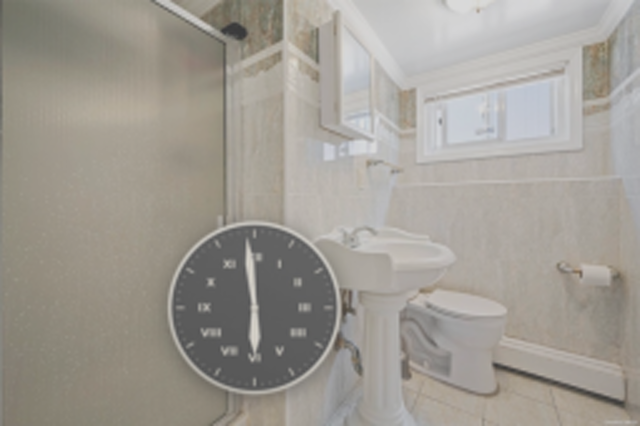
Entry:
**5:59**
